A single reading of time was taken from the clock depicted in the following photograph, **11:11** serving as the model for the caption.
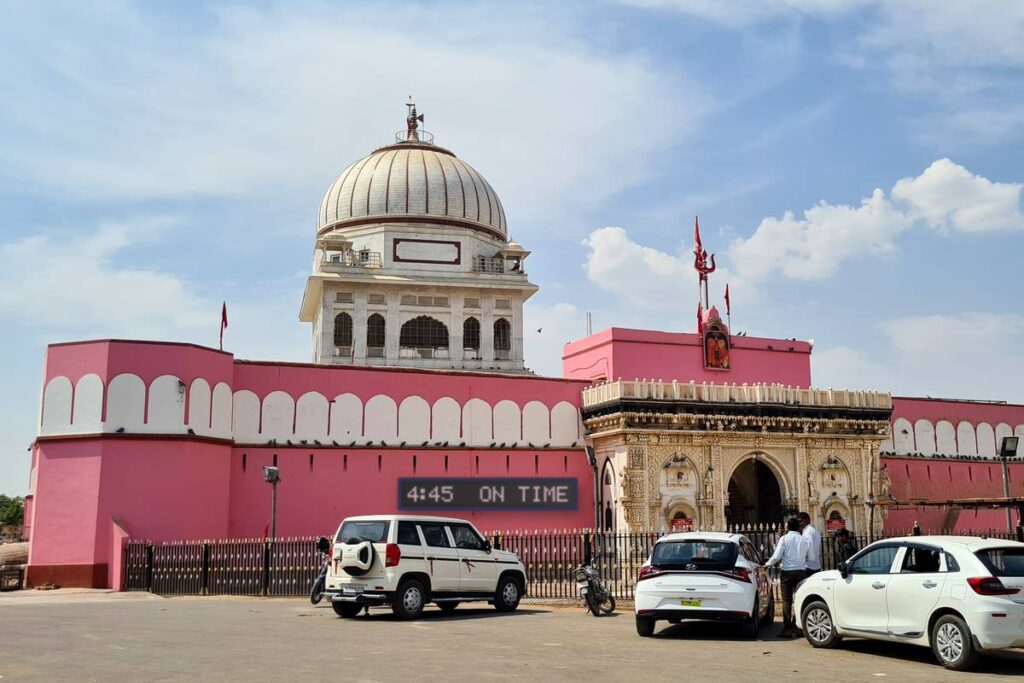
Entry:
**4:45**
